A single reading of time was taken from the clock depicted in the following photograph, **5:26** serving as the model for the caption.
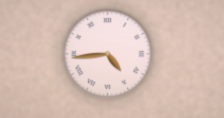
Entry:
**4:44**
